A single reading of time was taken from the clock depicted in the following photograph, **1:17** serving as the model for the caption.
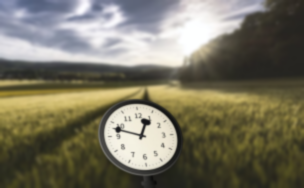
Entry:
**12:48**
